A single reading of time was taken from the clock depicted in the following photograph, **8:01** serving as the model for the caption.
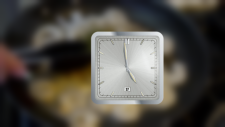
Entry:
**4:59**
